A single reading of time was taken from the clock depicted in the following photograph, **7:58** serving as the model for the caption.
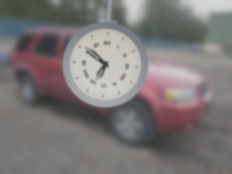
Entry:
**6:51**
